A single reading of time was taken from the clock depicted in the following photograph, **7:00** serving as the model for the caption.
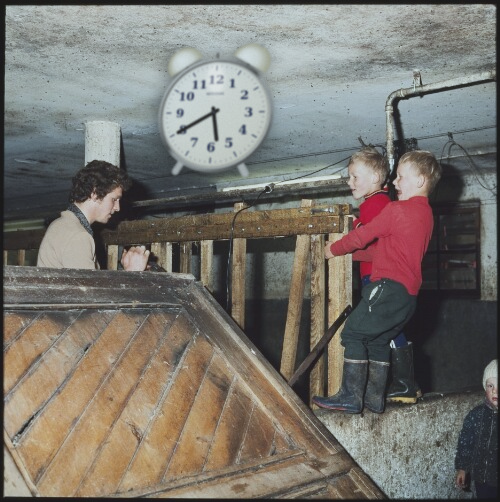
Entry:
**5:40**
